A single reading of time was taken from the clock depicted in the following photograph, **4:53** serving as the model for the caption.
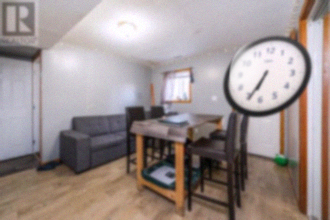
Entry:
**6:34**
